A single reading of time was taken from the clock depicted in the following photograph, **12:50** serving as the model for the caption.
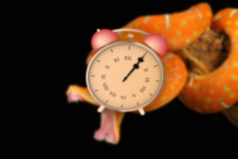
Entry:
**1:05**
